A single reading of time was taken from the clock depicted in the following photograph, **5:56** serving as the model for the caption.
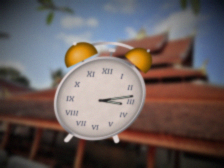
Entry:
**3:13**
